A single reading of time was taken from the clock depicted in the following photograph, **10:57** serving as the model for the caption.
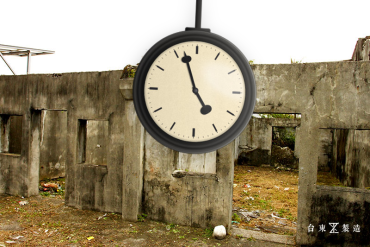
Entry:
**4:57**
